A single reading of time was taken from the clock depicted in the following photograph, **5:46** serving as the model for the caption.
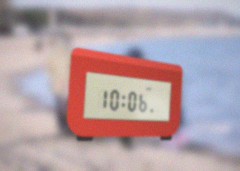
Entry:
**10:06**
